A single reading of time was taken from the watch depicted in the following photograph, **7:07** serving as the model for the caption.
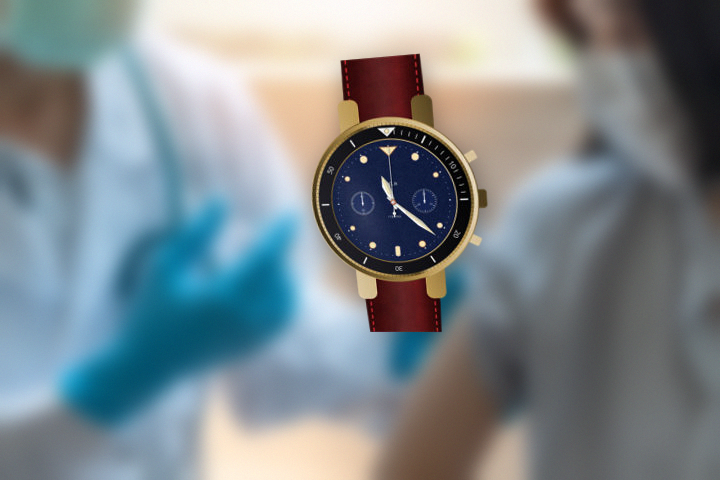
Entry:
**11:22**
